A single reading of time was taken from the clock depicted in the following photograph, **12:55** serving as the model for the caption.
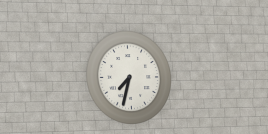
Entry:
**7:33**
